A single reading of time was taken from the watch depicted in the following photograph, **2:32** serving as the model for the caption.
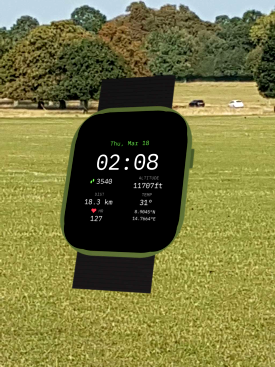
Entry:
**2:08**
